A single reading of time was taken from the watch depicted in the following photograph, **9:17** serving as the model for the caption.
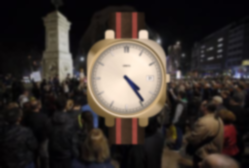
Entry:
**4:24**
